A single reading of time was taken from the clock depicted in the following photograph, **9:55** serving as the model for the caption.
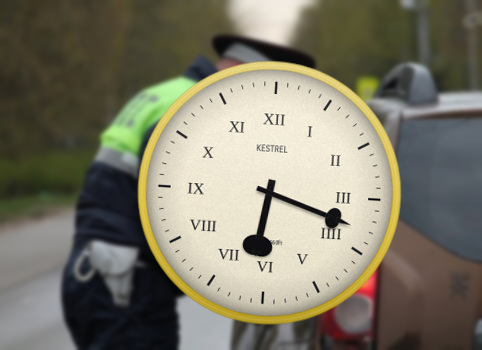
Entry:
**6:18**
